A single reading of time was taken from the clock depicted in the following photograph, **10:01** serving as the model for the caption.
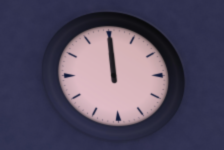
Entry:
**12:00**
